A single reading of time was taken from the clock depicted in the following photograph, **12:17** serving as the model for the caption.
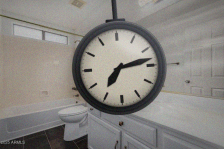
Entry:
**7:13**
